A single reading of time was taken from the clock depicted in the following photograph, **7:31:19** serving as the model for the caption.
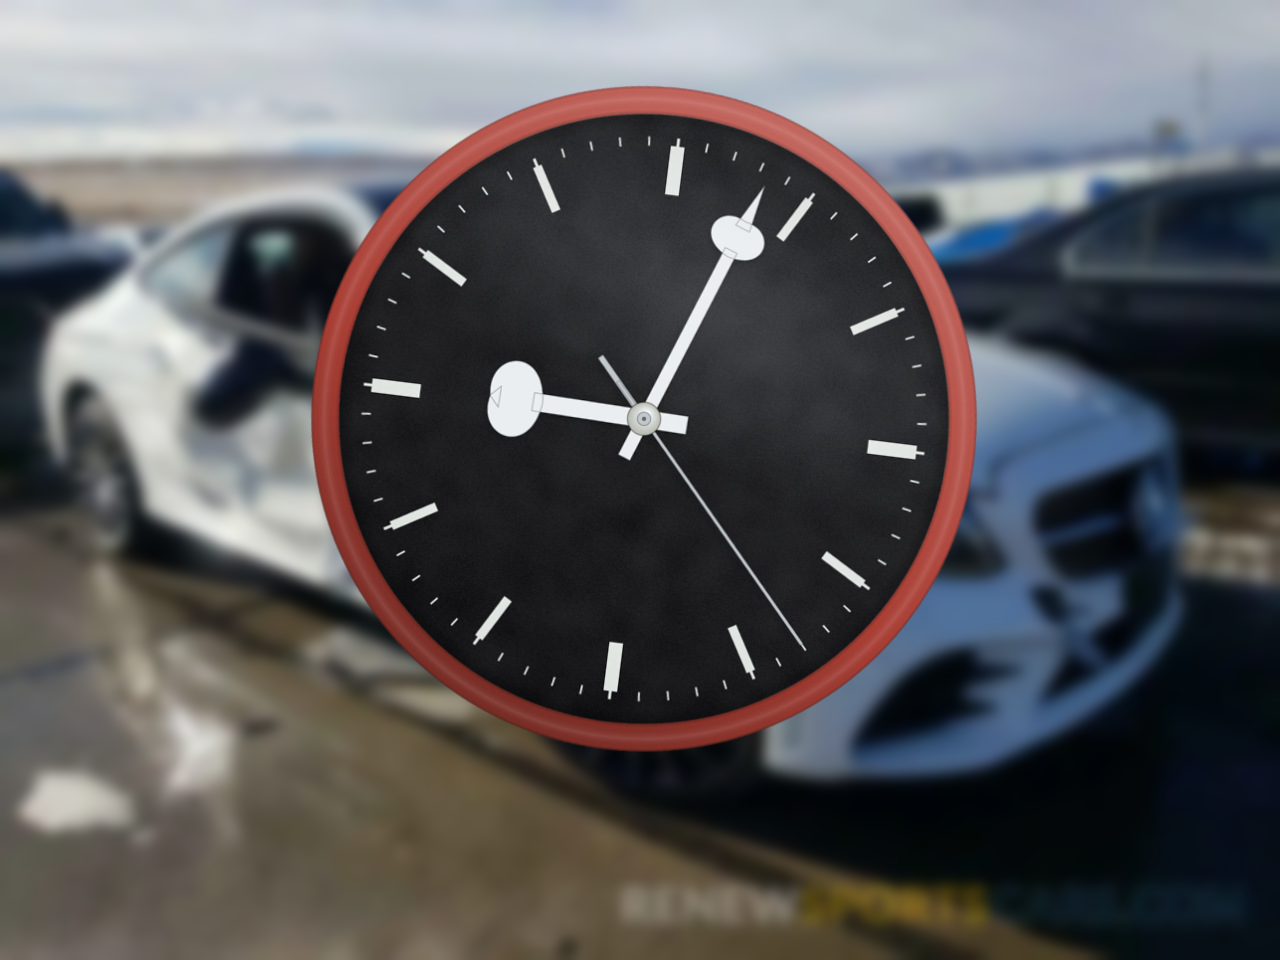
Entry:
**9:03:23**
